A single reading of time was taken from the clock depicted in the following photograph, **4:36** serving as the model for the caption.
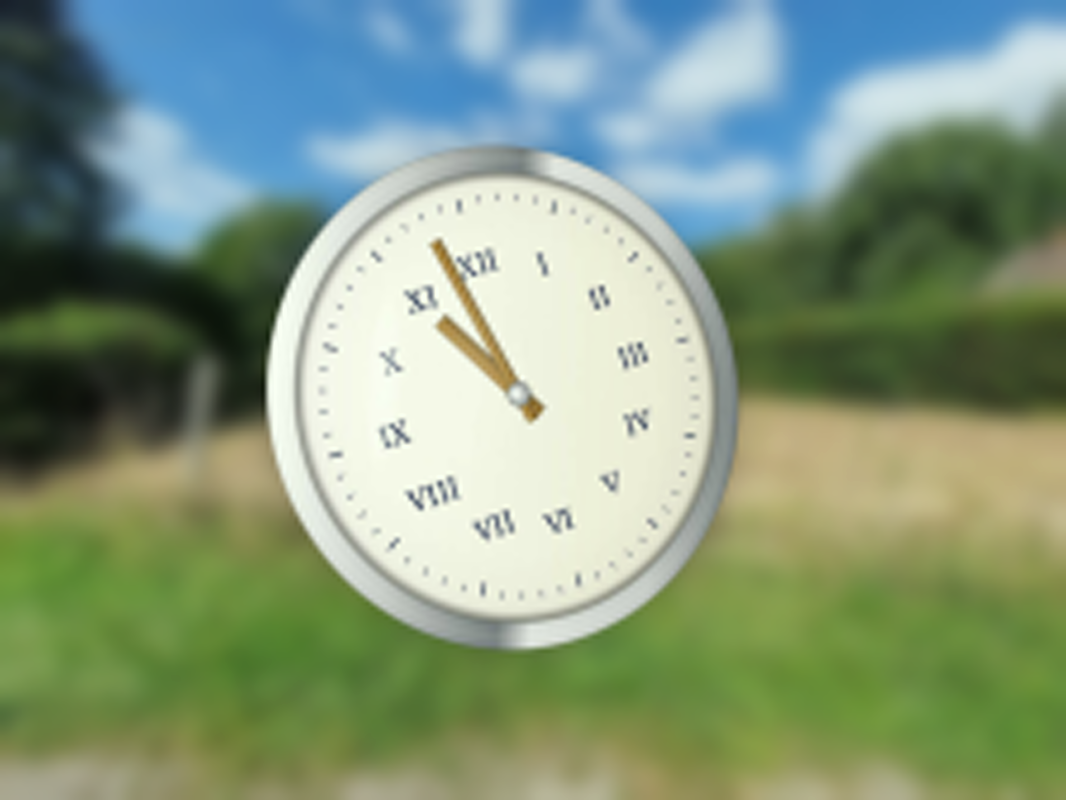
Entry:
**10:58**
